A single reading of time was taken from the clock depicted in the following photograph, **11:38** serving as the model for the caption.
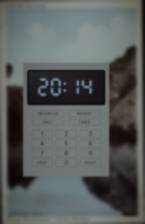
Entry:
**20:14**
